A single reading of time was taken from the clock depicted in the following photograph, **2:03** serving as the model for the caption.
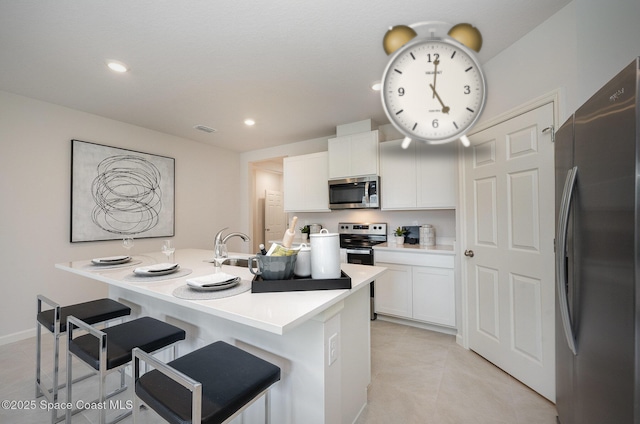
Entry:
**5:01**
